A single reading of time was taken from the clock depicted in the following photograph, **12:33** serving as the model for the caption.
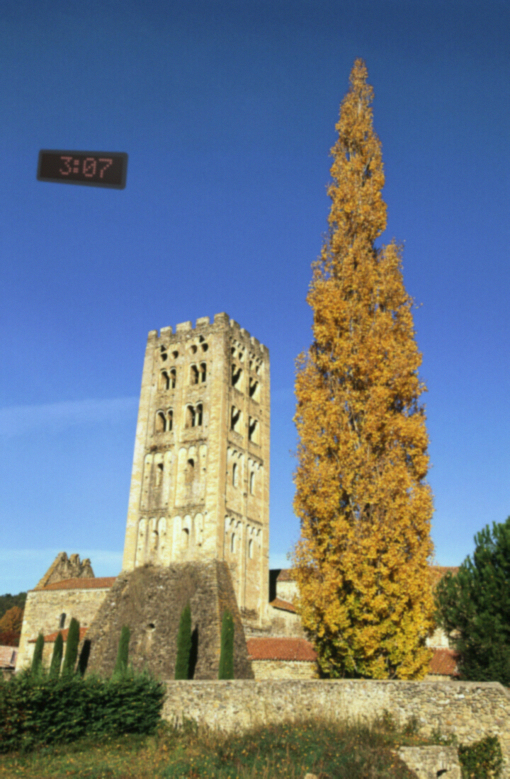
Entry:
**3:07**
